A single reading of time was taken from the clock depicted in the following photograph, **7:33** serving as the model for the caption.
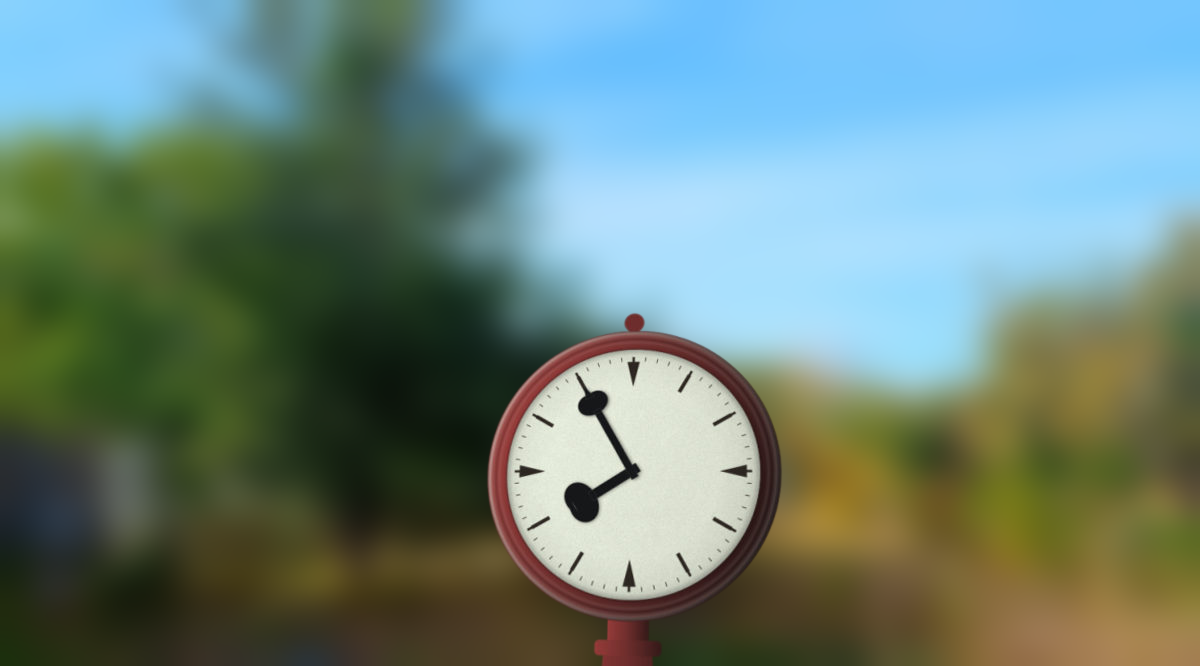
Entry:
**7:55**
